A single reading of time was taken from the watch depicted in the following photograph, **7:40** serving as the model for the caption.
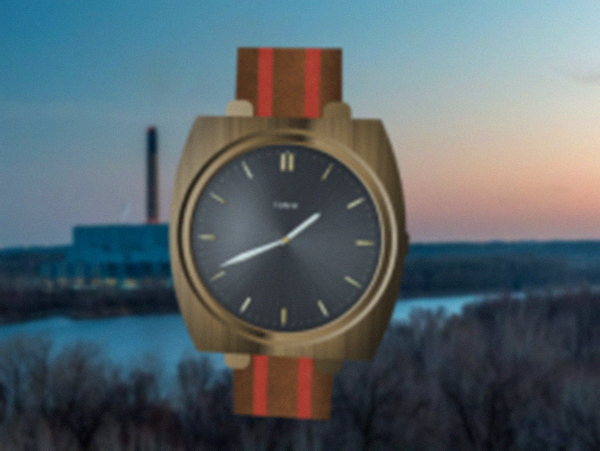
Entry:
**1:41**
